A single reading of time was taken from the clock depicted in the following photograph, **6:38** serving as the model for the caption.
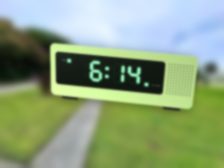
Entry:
**6:14**
